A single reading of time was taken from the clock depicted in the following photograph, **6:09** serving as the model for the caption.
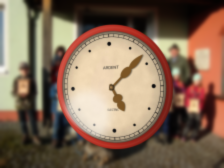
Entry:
**5:08**
